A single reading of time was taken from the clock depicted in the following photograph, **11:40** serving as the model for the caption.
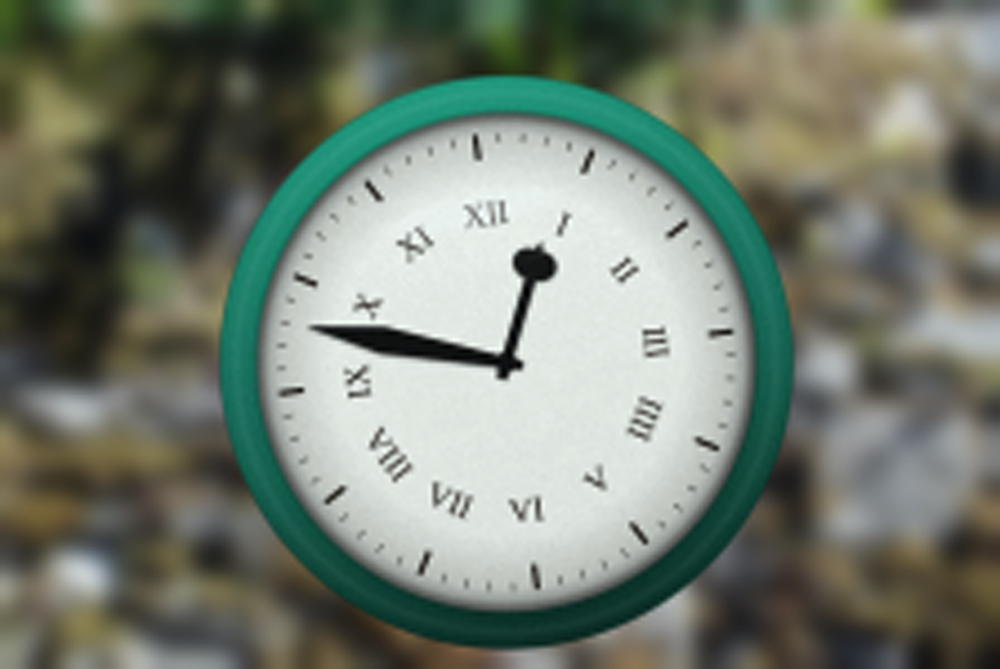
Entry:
**12:48**
